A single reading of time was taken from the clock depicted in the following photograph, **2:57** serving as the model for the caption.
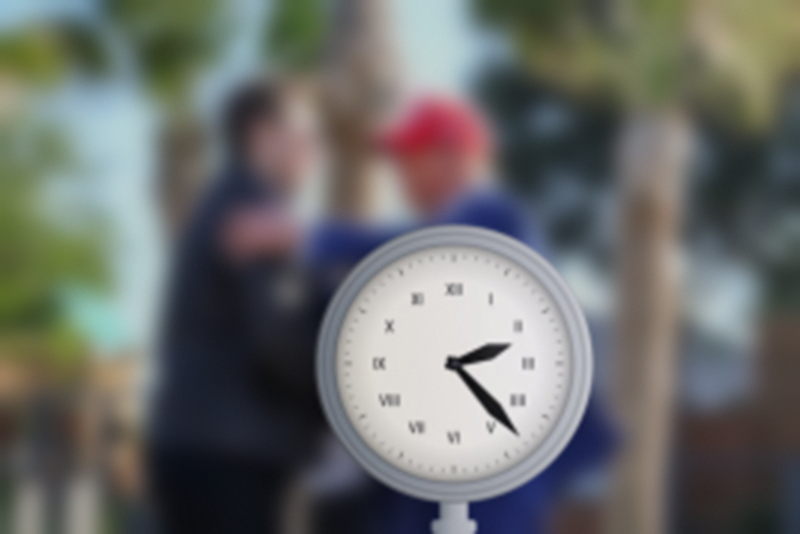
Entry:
**2:23**
